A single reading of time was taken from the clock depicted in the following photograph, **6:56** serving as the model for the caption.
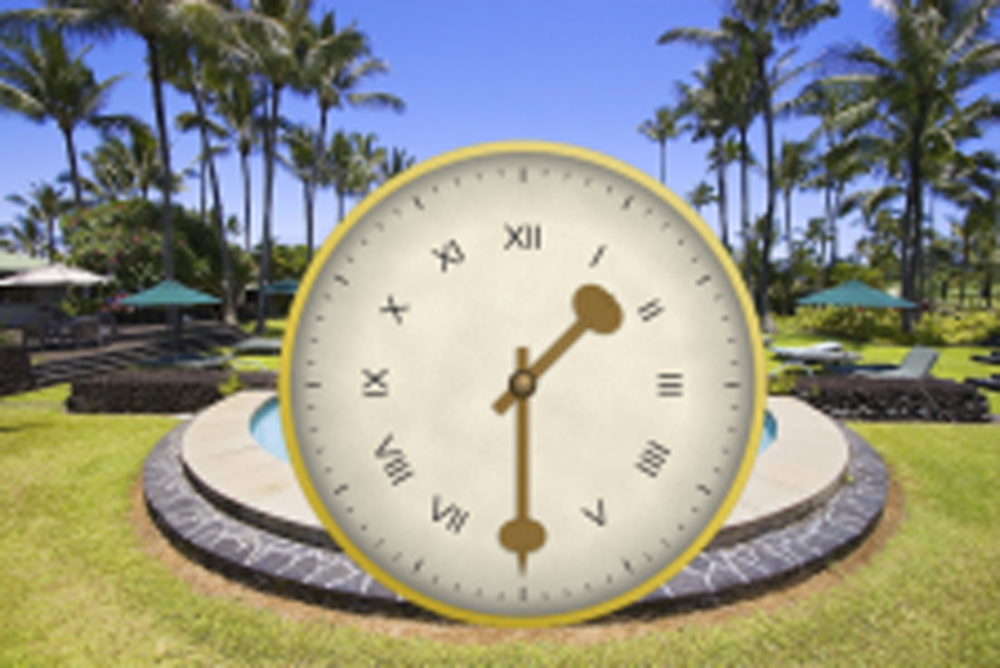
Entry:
**1:30**
